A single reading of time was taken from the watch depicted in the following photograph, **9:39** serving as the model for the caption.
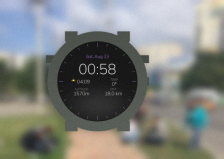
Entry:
**0:58**
